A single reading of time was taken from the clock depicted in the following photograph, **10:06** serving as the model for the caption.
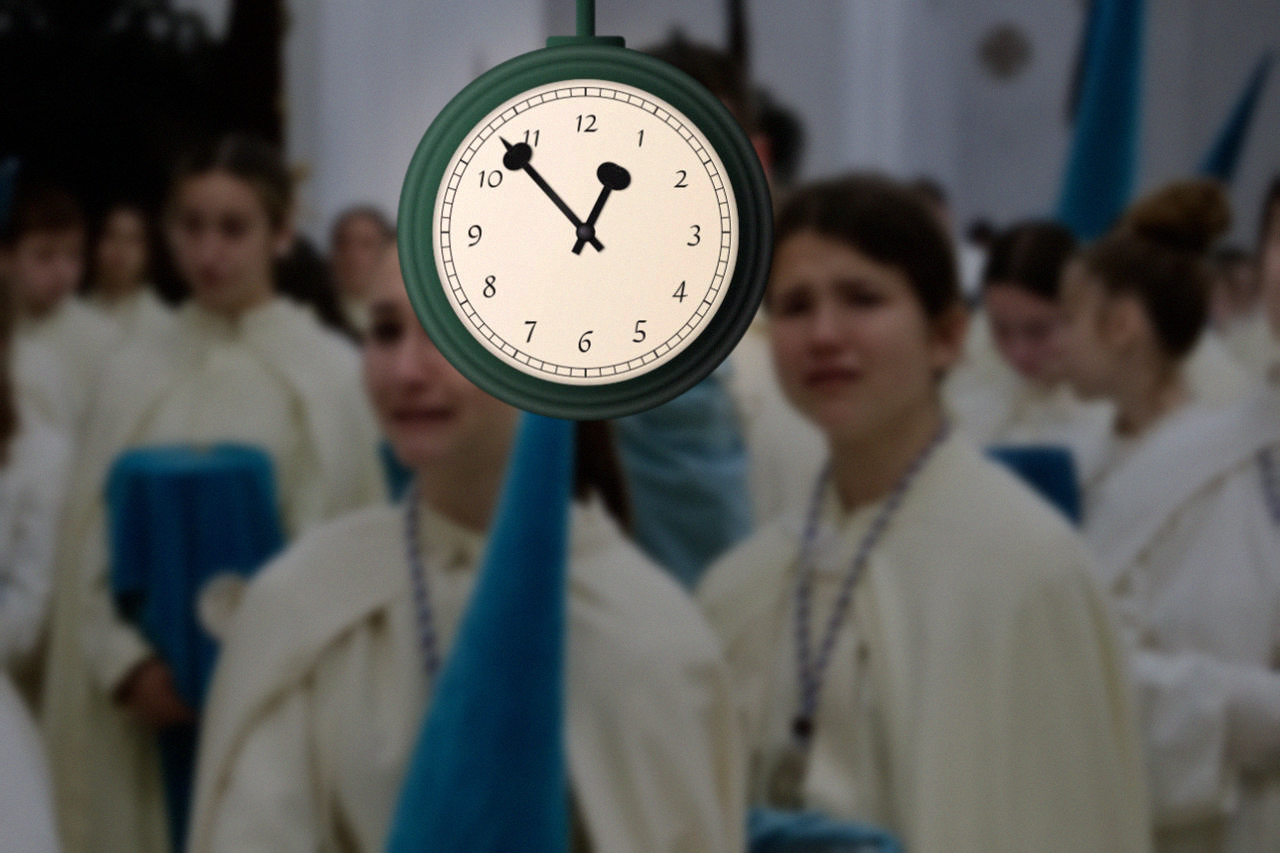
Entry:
**12:53**
